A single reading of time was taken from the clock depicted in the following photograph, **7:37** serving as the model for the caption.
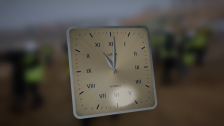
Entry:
**11:01**
